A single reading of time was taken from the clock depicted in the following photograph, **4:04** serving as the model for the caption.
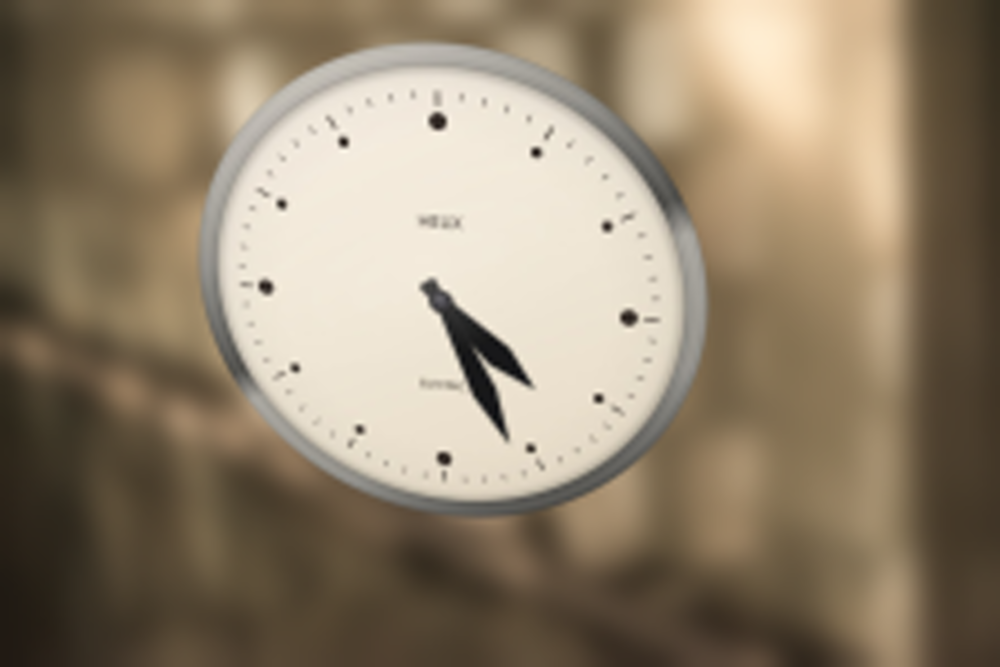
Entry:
**4:26**
